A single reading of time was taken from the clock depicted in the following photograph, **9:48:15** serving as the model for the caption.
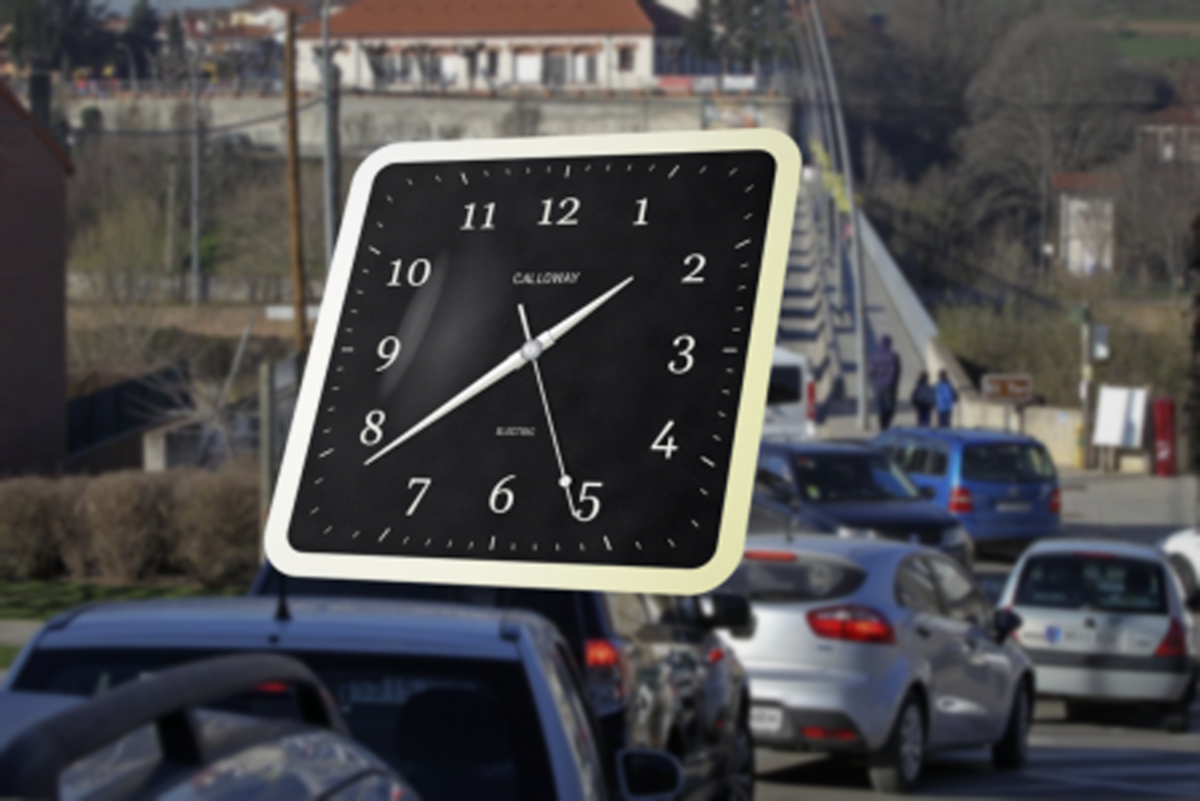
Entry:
**1:38:26**
